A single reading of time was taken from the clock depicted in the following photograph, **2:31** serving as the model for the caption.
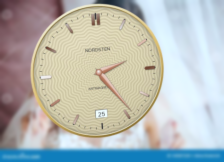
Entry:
**2:24**
